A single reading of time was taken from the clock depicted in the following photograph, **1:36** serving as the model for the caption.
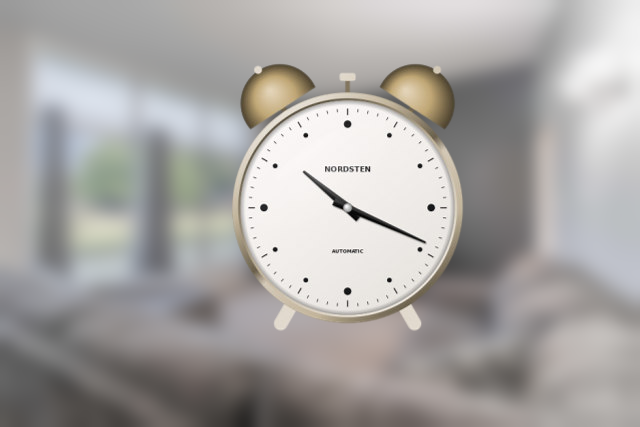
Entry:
**10:19**
